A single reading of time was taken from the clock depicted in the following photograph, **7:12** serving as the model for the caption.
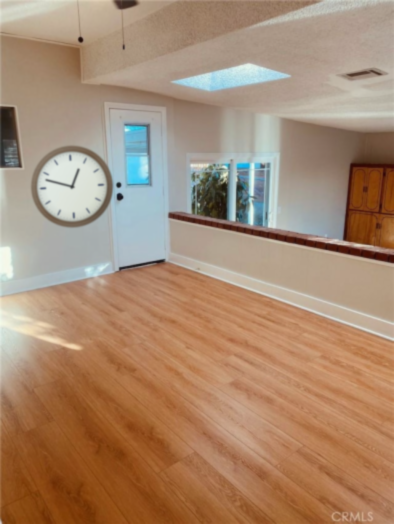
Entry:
**12:48**
